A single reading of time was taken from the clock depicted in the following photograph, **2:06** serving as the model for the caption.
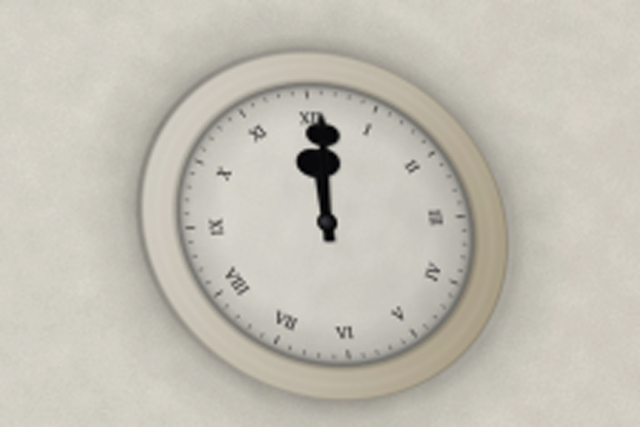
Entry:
**12:01**
